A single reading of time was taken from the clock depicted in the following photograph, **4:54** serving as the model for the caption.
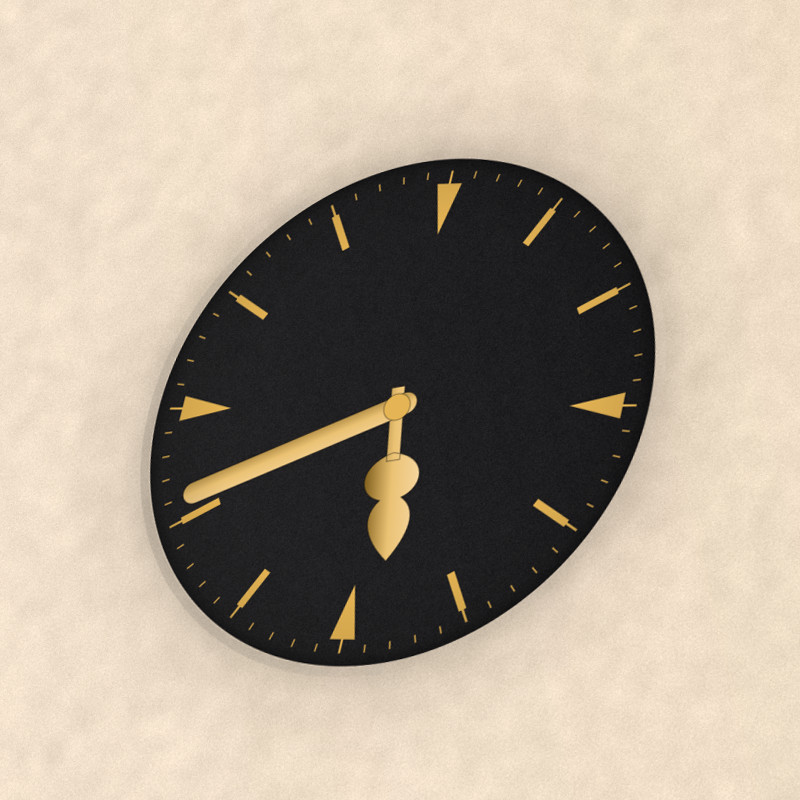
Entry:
**5:41**
